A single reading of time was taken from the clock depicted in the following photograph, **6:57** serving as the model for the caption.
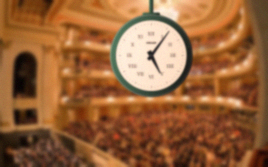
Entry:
**5:06**
